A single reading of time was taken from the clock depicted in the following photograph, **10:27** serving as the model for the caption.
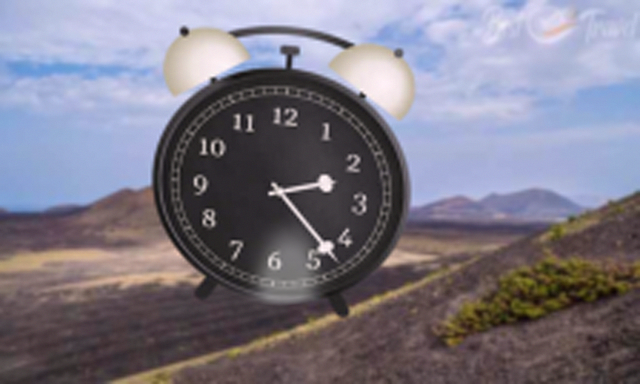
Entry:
**2:23**
